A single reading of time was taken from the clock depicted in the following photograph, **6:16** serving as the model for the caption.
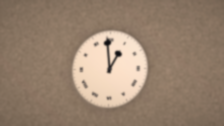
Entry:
**12:59**
